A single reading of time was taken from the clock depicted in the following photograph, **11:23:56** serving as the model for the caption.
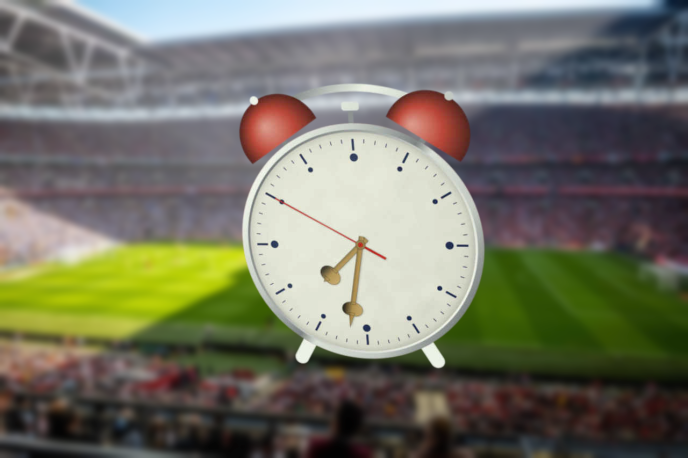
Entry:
**7:31:50**
